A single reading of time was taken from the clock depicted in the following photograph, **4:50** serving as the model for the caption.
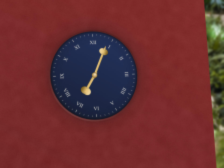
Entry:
**7:04**
